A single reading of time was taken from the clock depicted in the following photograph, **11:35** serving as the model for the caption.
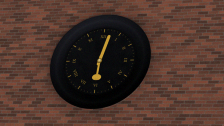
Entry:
**6:02**
